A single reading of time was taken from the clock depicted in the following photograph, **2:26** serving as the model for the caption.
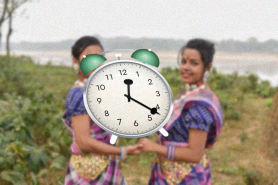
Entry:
**12:22**
